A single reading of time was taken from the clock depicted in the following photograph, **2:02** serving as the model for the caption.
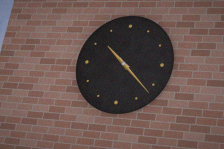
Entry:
**10:22**
